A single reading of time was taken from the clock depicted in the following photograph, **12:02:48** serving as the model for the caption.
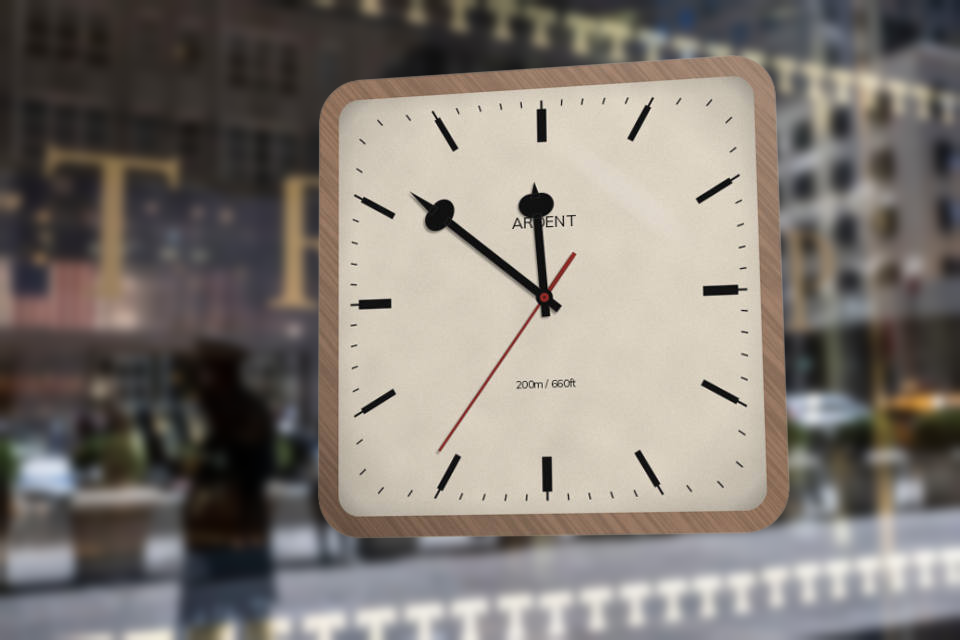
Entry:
**11:51:36**
